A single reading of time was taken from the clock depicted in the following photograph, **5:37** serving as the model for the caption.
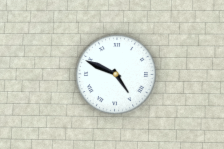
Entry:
**4:49**
